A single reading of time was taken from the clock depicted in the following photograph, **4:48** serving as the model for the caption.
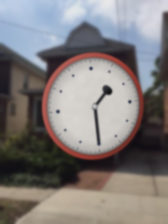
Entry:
**1:30**
